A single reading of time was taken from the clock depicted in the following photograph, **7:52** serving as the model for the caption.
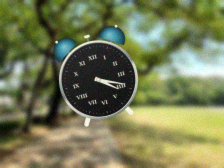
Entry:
**4:19**
